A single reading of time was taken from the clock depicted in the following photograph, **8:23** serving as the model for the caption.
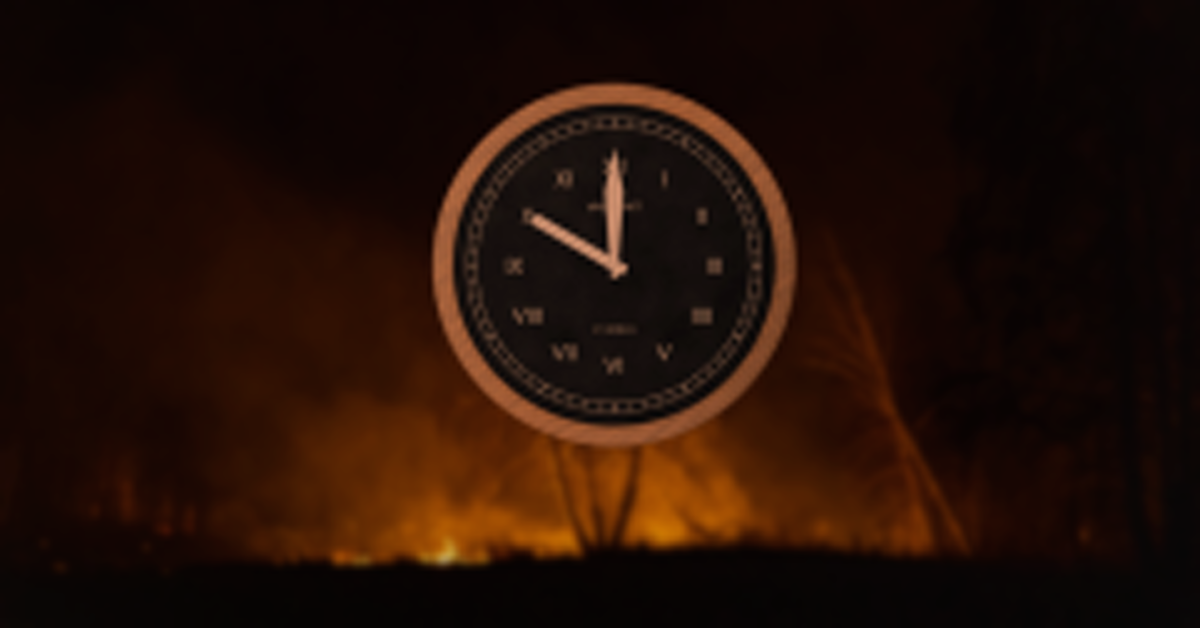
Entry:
**10:00**
